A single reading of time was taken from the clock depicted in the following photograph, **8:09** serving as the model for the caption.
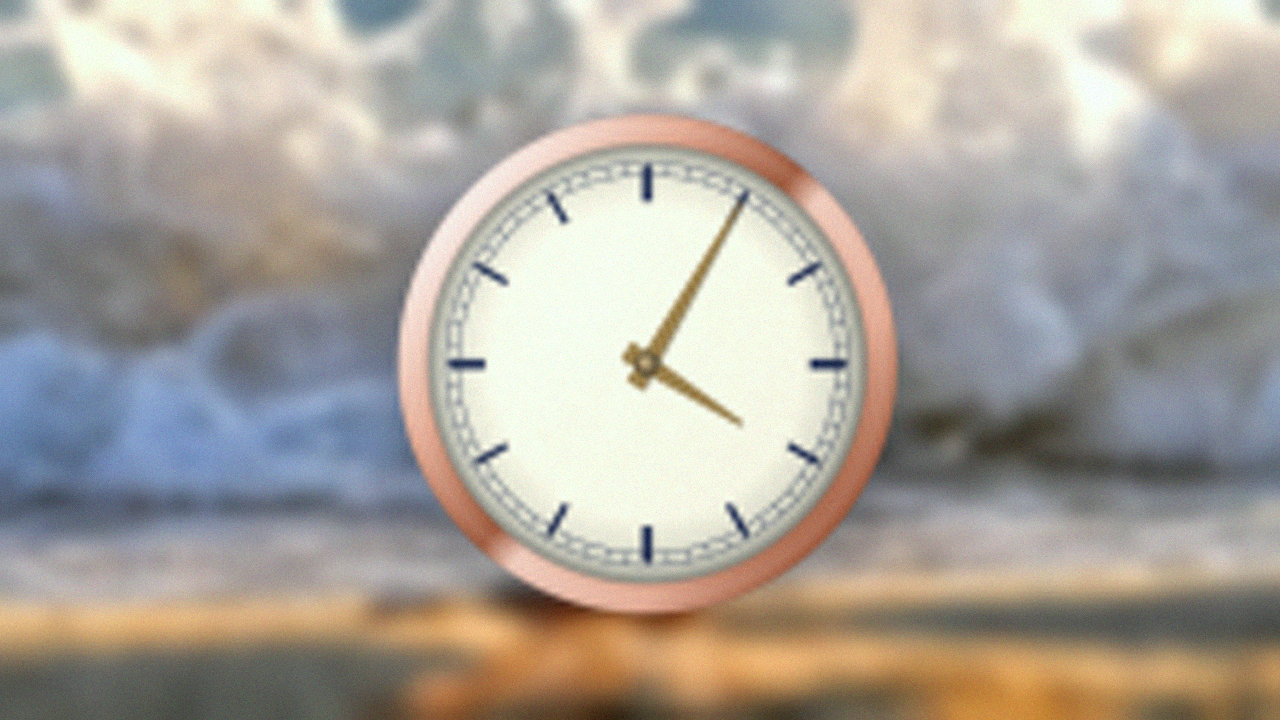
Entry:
**4:05**
